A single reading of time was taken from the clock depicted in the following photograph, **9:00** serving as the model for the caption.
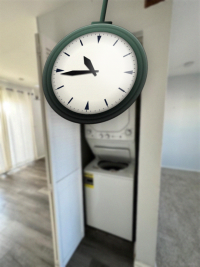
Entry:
**10:44**
